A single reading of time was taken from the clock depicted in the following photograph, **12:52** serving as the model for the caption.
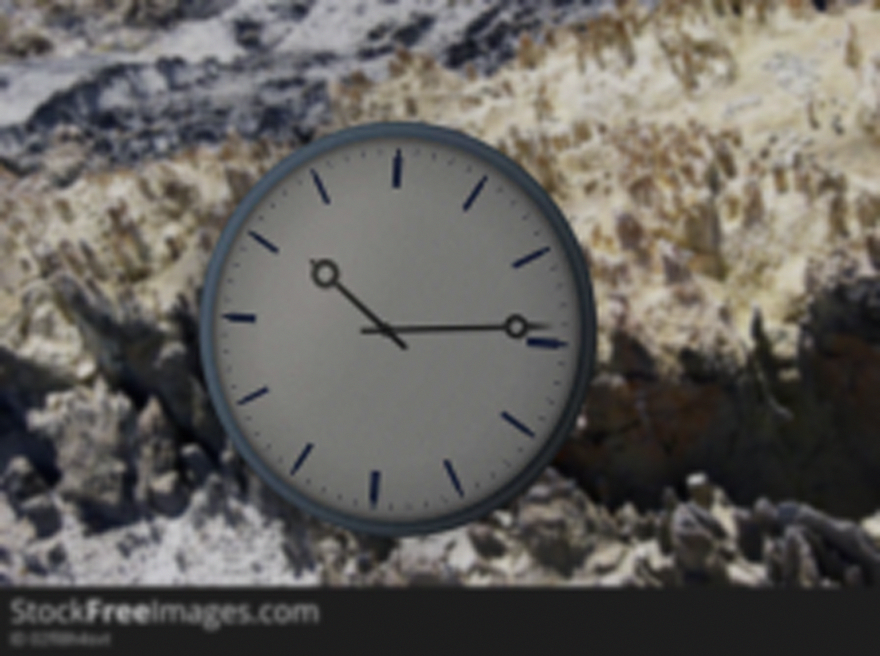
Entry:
**10:14**
